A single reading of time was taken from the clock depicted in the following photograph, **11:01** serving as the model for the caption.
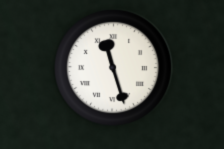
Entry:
**11:27**
